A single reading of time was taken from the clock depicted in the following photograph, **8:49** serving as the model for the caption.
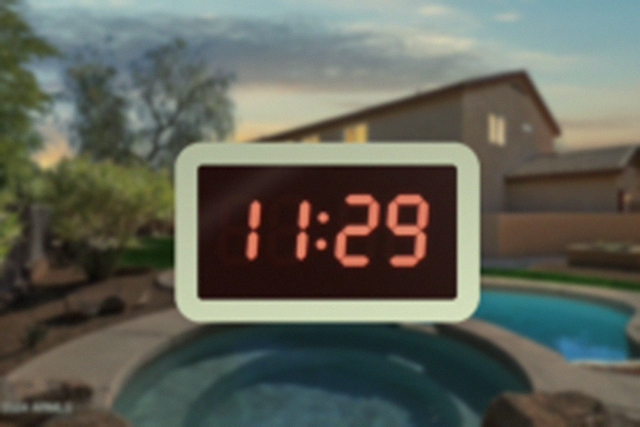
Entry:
**11:29**
